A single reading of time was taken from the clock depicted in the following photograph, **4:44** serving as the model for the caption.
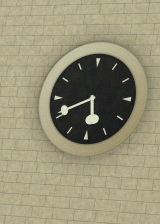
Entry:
**5:41**
